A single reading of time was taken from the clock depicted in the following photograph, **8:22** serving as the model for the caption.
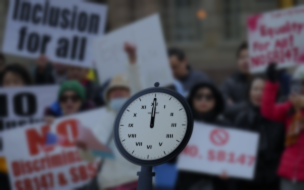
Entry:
**12:00**
